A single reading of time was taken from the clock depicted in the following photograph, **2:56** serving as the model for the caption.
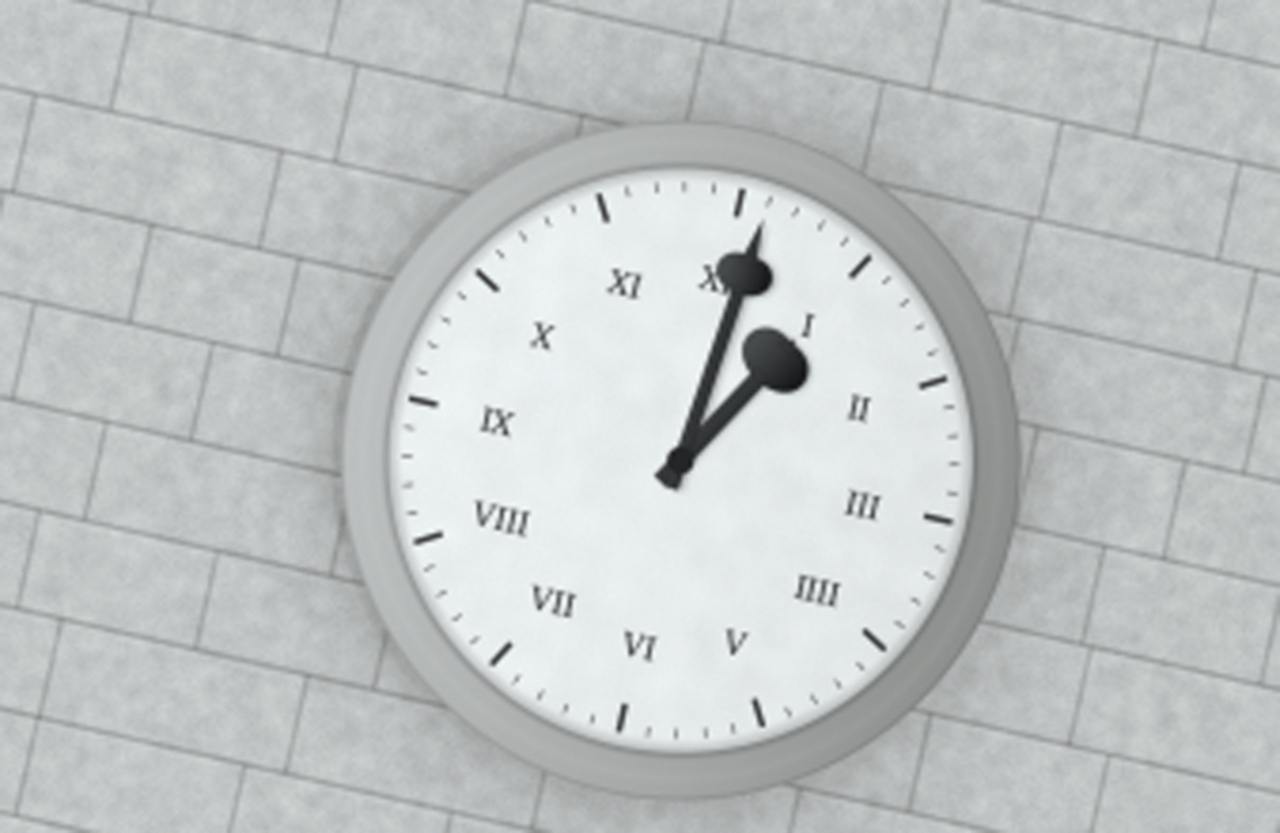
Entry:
**1:01**
